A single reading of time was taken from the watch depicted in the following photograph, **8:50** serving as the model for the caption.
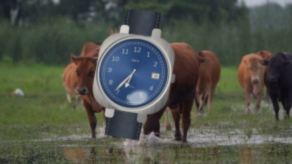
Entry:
**6:36**
